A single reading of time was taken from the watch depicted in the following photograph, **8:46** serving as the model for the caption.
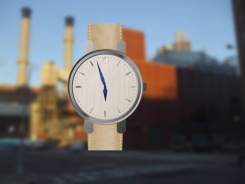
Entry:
**5:57**
